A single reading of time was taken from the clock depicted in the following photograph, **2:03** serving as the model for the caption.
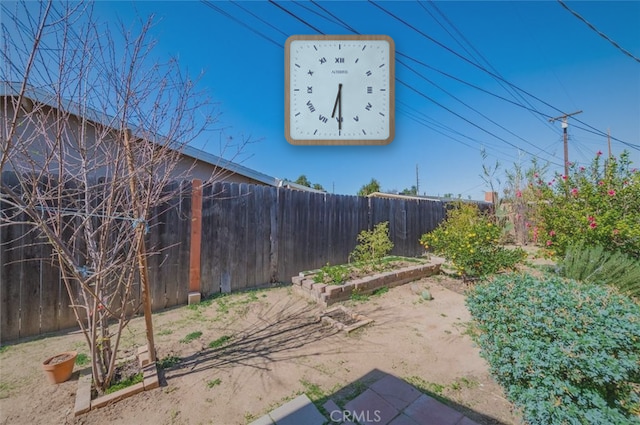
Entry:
**6:30**
